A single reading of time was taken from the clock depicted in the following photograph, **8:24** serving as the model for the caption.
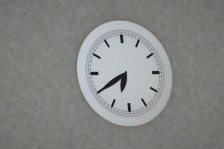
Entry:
**6:40**
